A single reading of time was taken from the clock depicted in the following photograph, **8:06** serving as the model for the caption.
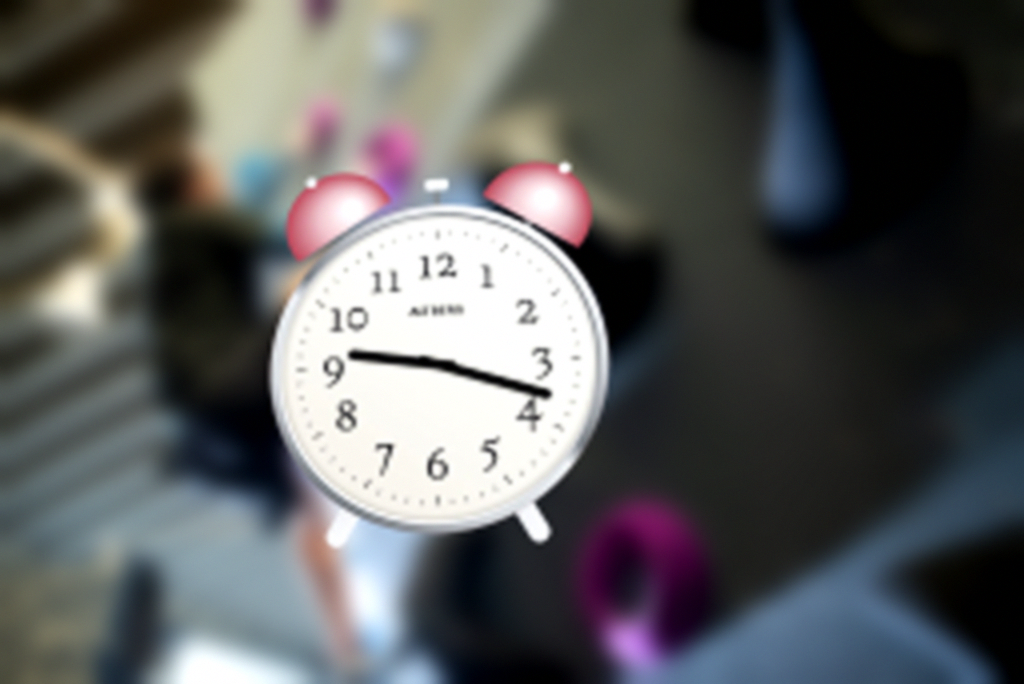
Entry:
**9:18**
